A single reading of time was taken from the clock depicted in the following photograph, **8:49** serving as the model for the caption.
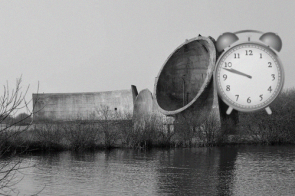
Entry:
**9:48**
